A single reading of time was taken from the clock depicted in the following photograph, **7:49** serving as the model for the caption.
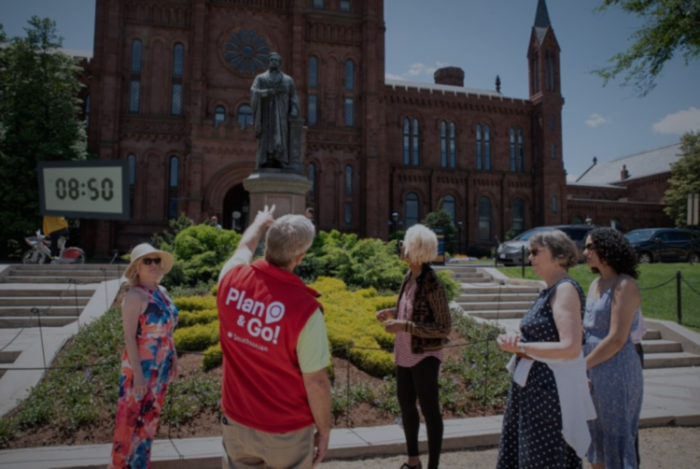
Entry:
**8:50**
